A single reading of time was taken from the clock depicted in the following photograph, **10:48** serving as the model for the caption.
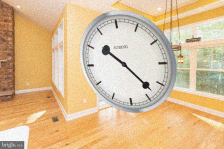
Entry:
**10:23**
